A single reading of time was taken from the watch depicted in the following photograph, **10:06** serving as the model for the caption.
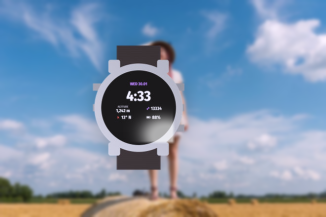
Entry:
**4:33**
